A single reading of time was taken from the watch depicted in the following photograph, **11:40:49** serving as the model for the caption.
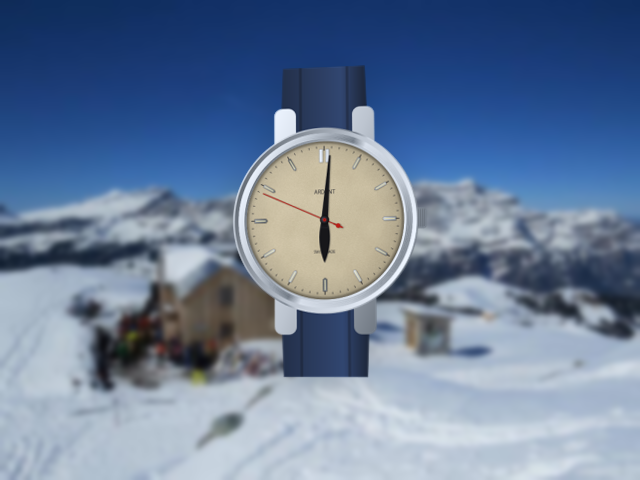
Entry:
**6:00:49**
